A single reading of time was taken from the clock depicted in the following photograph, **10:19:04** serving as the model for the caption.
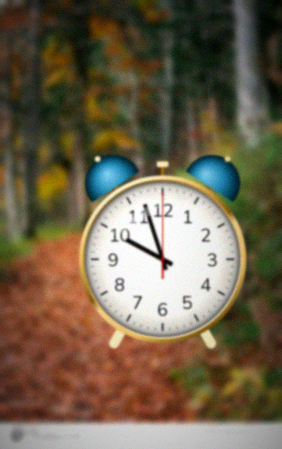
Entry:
**9:57:00**
